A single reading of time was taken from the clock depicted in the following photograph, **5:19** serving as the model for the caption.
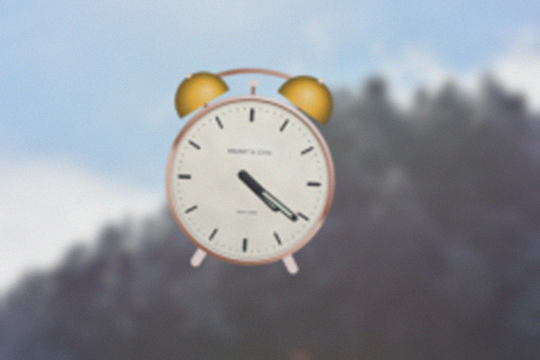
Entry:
**4:21**
